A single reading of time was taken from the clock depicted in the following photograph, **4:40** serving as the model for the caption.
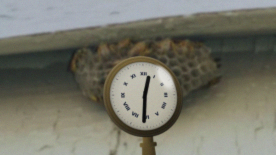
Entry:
**12:31**
